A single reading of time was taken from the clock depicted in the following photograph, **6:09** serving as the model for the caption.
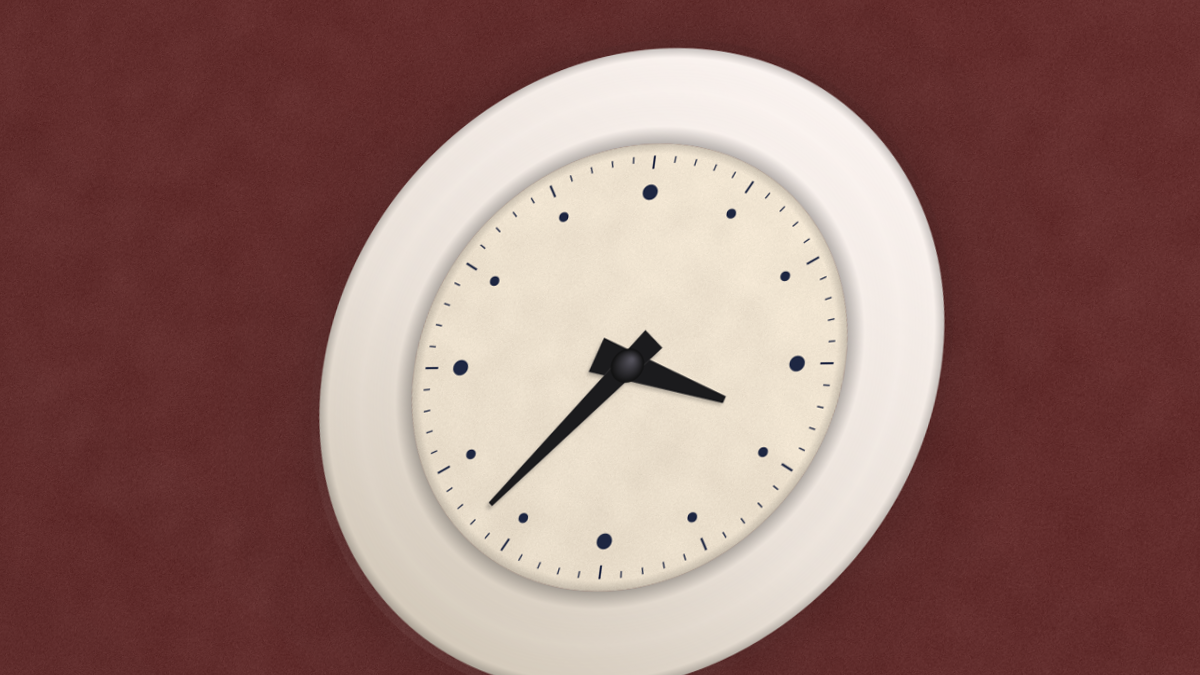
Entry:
**3:37**
